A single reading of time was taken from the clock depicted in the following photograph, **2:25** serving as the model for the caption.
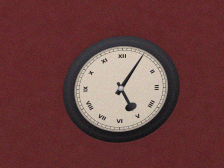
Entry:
**5:05**
